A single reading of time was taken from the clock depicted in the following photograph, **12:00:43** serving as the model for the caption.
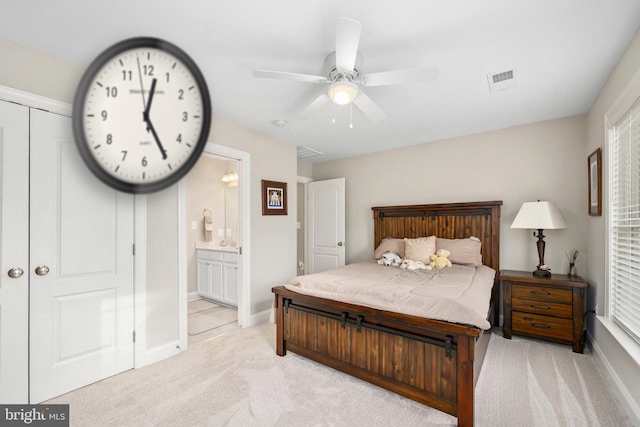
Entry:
**12:24:58**
